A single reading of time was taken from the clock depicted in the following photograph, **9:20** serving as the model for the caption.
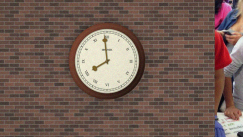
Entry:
**7:59**
